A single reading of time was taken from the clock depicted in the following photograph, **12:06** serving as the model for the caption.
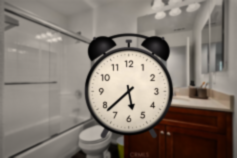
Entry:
**5:38**
